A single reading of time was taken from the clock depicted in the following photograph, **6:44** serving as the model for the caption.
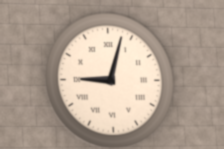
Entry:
**9:03**
